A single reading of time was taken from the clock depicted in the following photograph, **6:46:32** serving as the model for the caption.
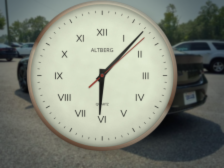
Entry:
**6:07:08**
